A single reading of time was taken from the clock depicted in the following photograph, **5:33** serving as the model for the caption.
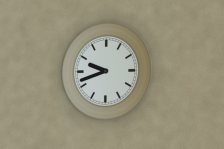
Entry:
**9:42**
